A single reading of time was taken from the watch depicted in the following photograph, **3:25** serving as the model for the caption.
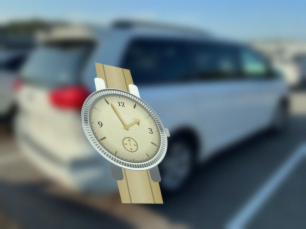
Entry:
**1:56**
